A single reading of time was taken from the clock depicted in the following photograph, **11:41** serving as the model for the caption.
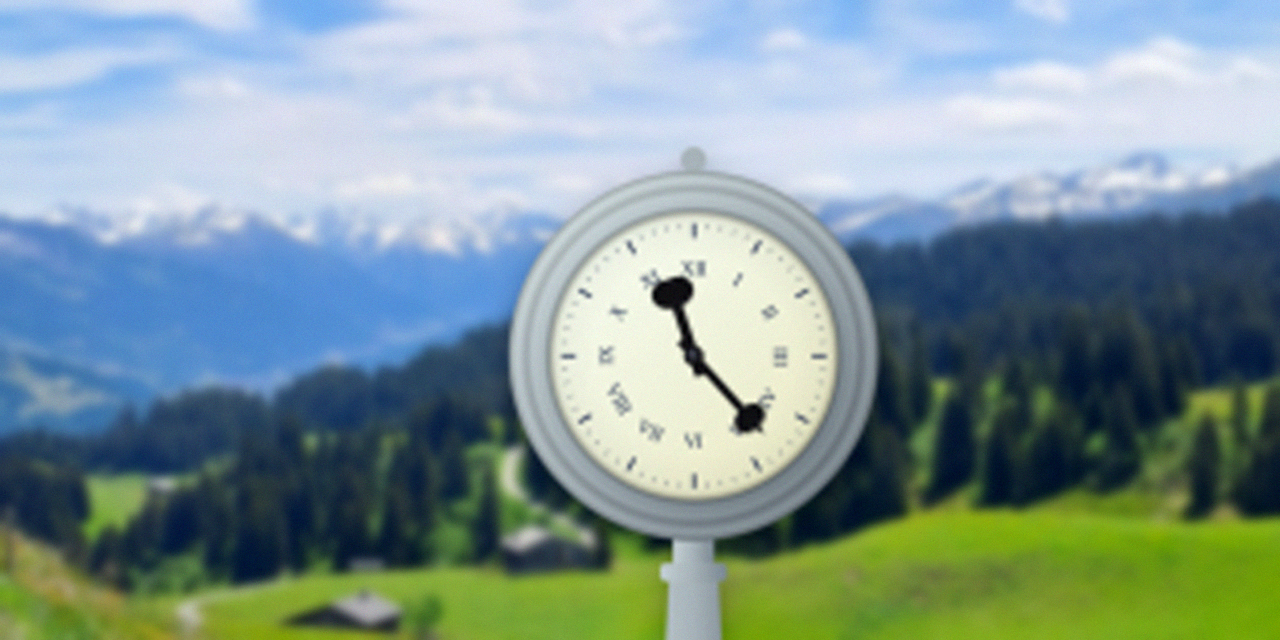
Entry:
**11:23**
